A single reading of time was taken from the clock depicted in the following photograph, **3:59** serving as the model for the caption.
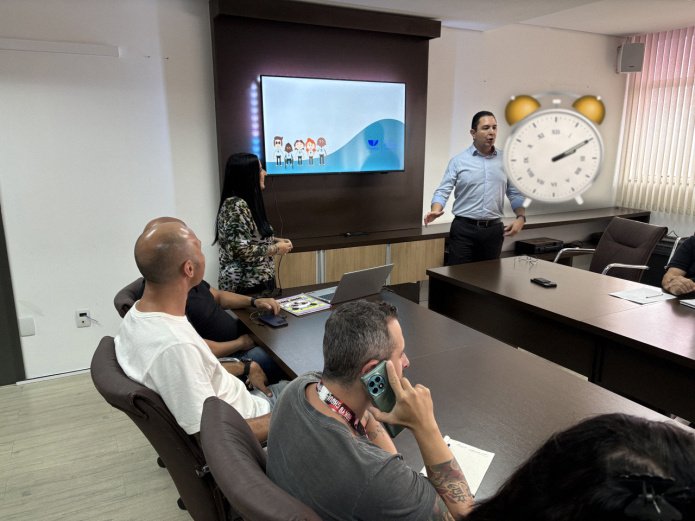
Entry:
**2:10**
